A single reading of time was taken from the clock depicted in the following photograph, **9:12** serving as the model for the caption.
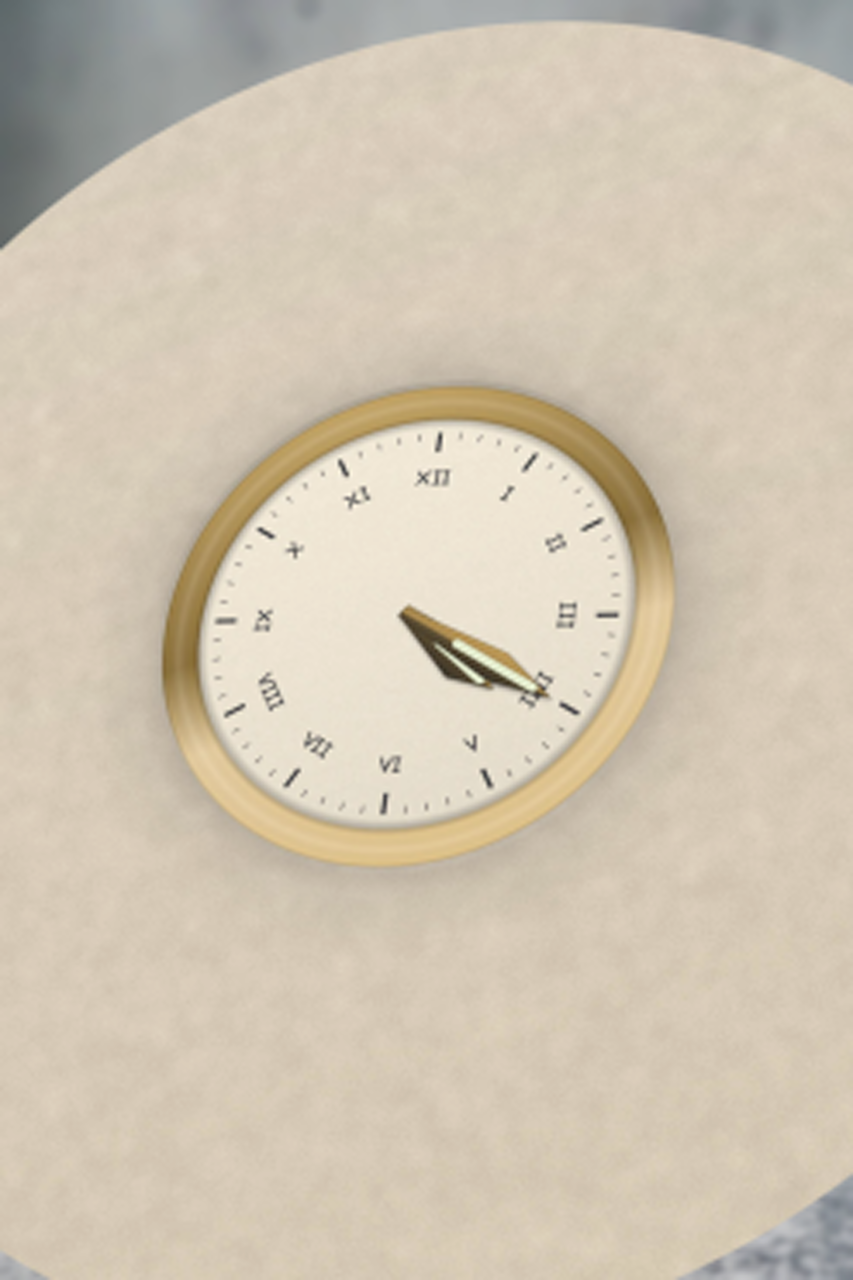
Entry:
**4:20**
